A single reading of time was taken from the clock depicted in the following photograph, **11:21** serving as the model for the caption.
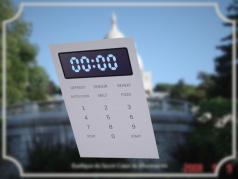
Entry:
**0:00**
